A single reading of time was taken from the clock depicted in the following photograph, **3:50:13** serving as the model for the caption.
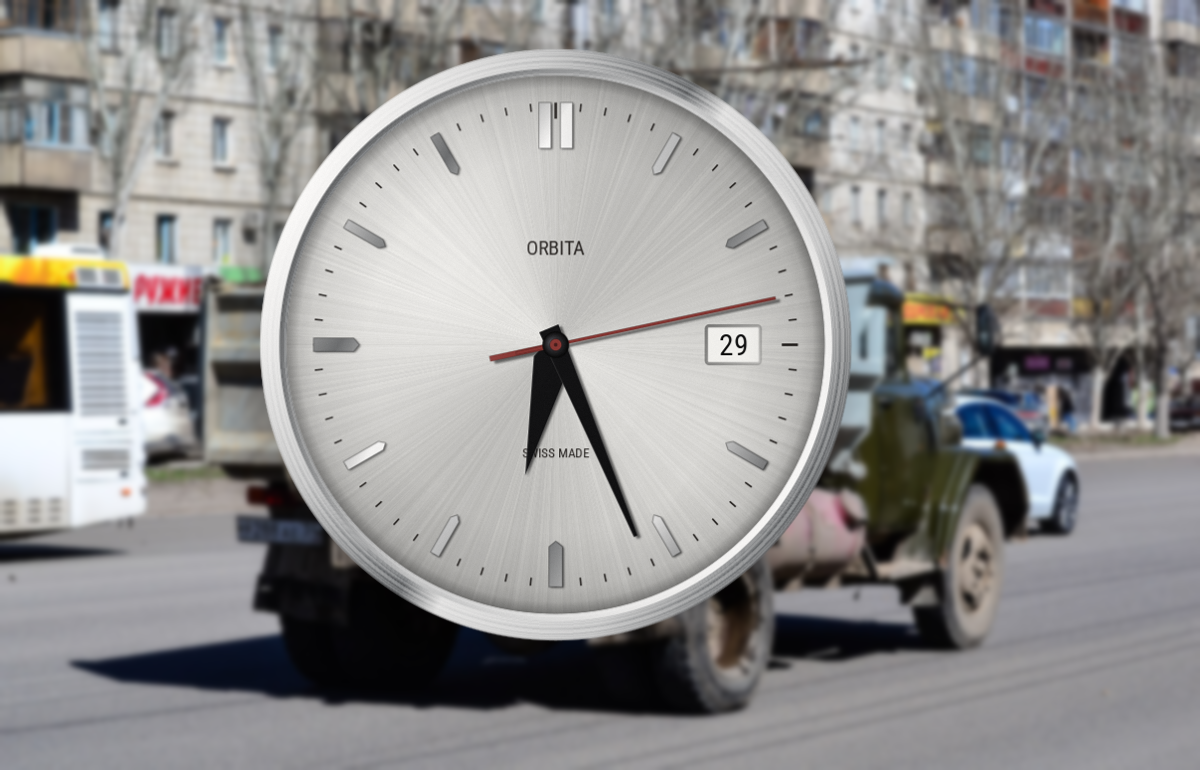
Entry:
**6:26:13**
